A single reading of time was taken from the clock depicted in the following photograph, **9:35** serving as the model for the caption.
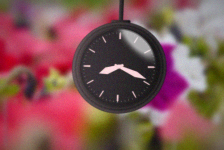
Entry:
**8:19**
